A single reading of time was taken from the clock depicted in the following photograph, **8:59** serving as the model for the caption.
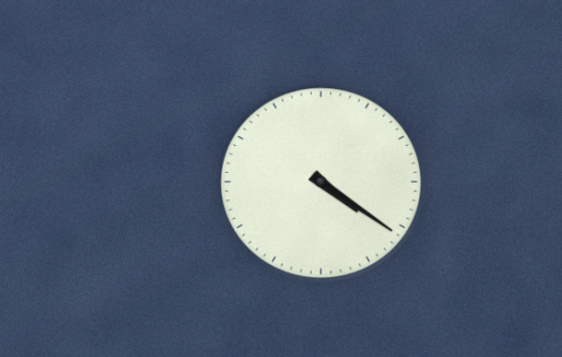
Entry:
**4:21**
